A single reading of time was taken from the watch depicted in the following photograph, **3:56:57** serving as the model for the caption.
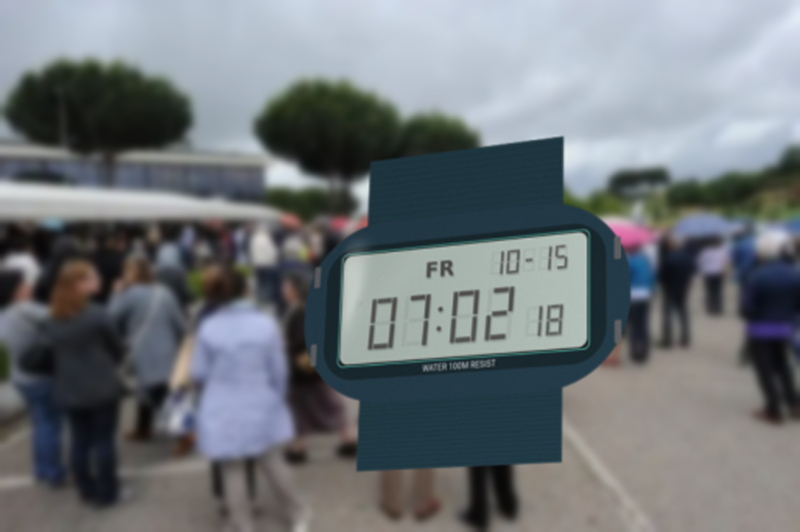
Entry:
**7:02:18**
